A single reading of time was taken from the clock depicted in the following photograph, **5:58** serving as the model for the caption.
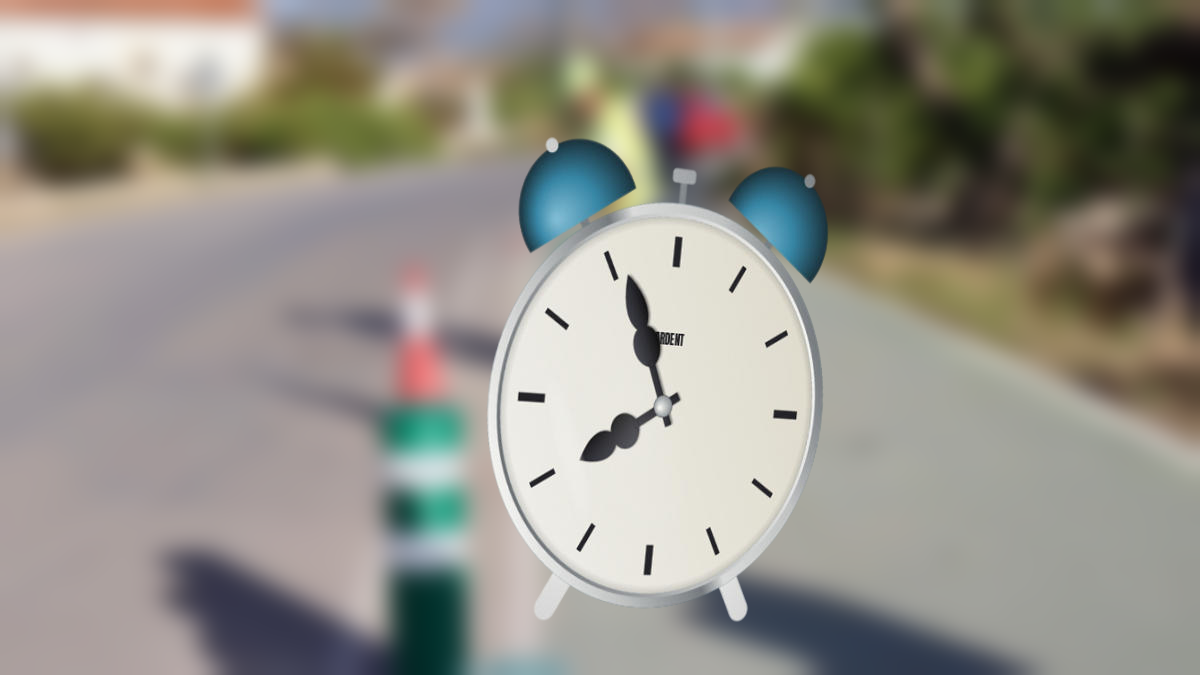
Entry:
**7:56**
